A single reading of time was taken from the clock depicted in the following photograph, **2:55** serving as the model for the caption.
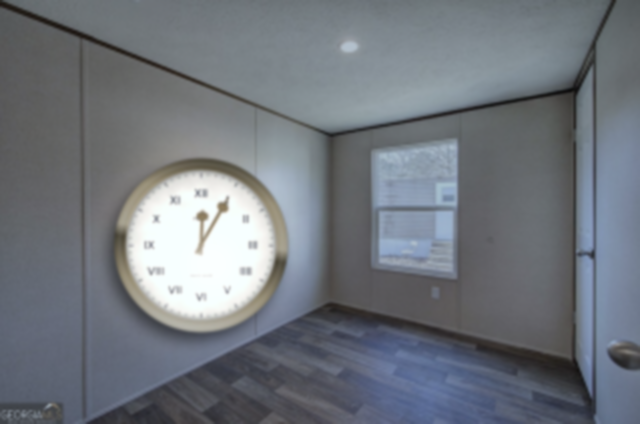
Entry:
**12:05**
